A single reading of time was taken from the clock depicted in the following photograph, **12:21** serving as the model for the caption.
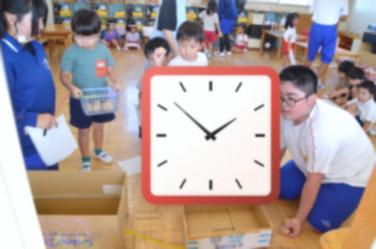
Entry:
**1:52**
